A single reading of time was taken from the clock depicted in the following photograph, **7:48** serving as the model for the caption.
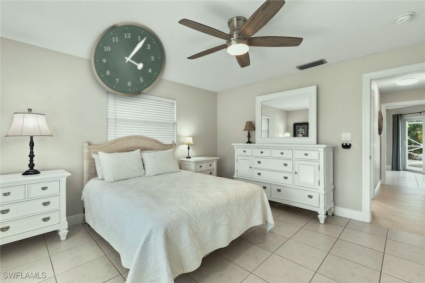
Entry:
**4:07**
